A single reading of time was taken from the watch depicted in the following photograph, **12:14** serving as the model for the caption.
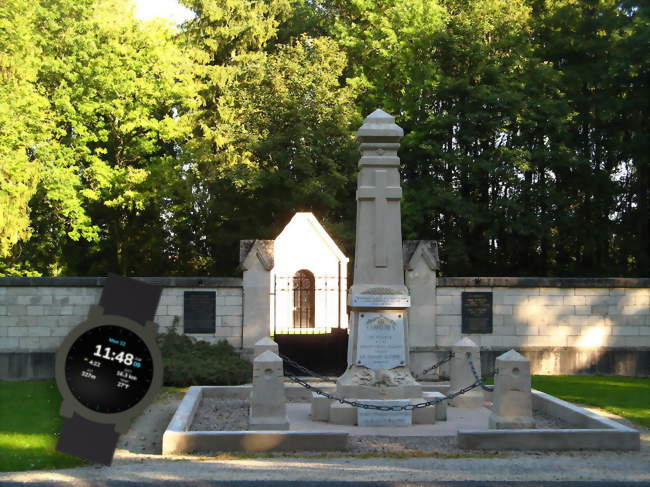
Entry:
**11:48**
